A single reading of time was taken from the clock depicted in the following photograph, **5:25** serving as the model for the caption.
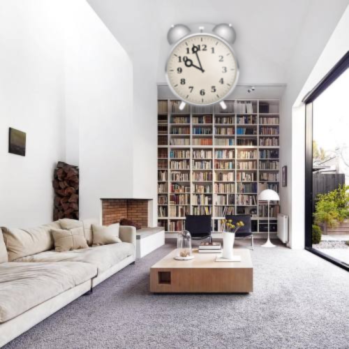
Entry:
**9:57**
